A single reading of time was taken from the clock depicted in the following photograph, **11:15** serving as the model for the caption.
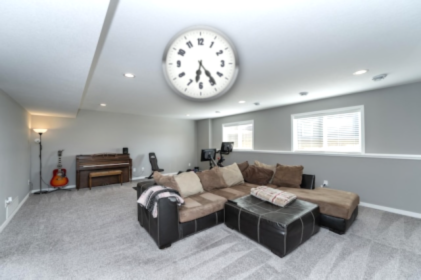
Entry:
**6:24**
